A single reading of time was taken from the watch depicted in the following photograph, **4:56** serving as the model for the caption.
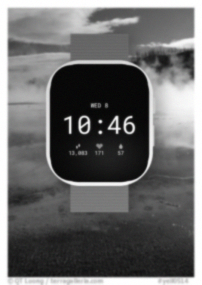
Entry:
**10:46**
